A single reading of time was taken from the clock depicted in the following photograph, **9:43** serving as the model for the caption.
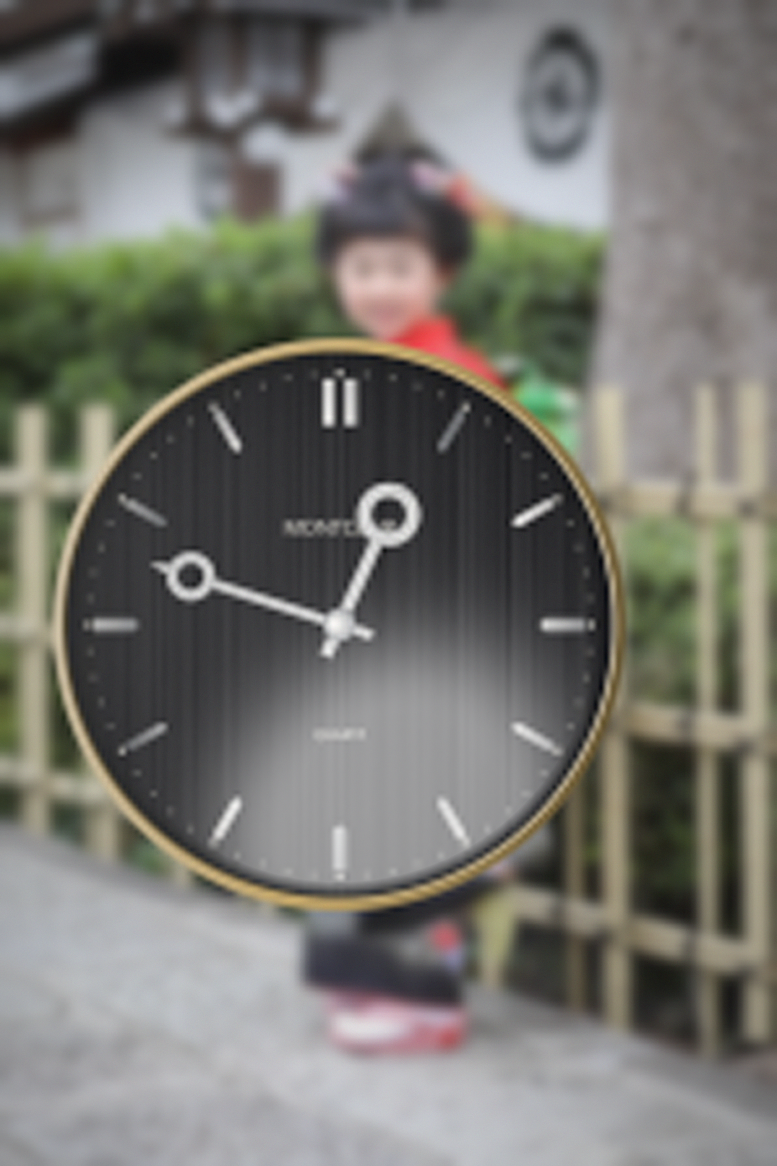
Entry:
**12:48**
